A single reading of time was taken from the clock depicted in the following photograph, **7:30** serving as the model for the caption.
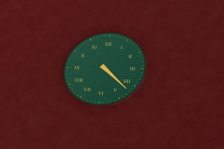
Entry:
**4:22**
